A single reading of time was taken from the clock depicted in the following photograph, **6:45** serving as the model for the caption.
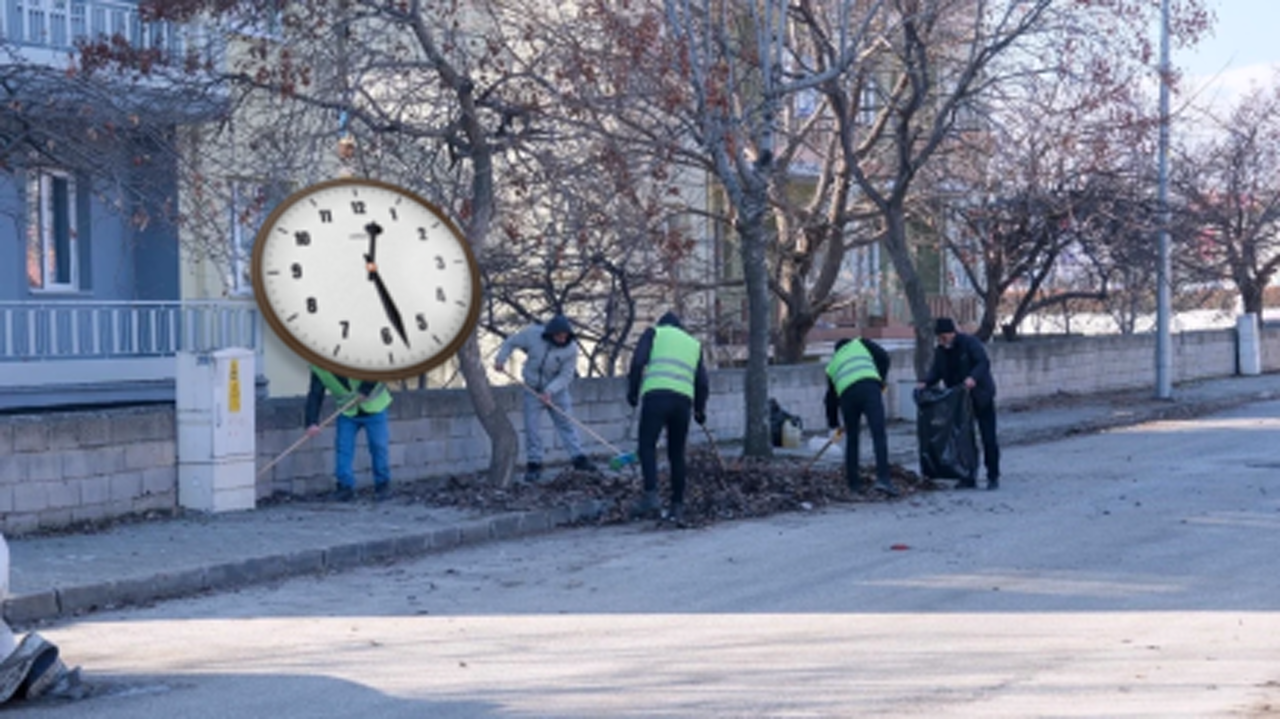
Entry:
**12:28**
